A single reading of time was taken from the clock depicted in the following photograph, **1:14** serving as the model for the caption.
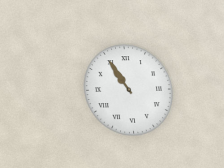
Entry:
**10:55**
